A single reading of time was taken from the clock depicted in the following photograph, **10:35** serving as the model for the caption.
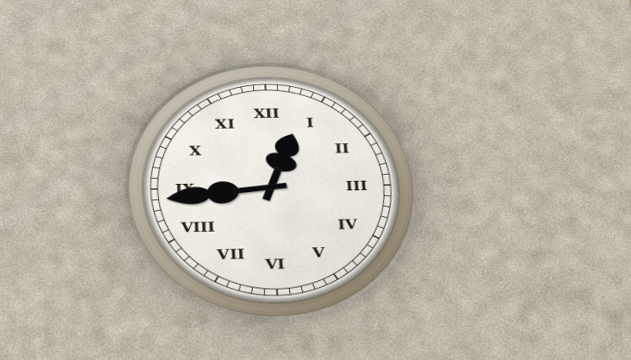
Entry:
**12:44**
